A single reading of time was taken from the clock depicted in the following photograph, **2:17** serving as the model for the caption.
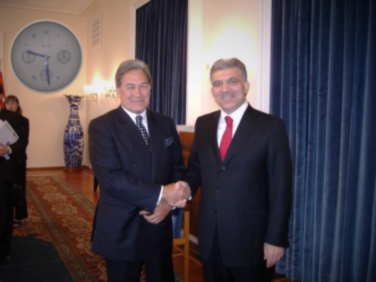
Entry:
**9:29**
